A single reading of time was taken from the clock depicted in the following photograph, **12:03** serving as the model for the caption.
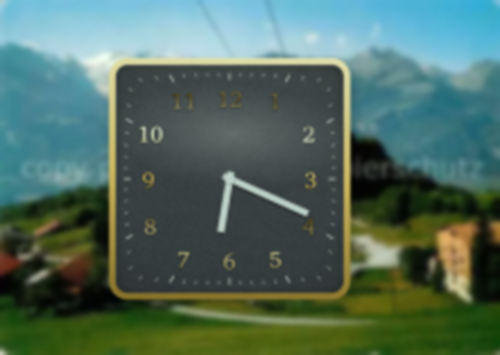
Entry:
**6:19**
